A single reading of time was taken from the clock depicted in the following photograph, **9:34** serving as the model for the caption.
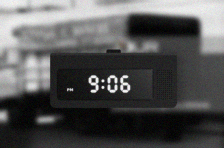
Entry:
**9:06**
